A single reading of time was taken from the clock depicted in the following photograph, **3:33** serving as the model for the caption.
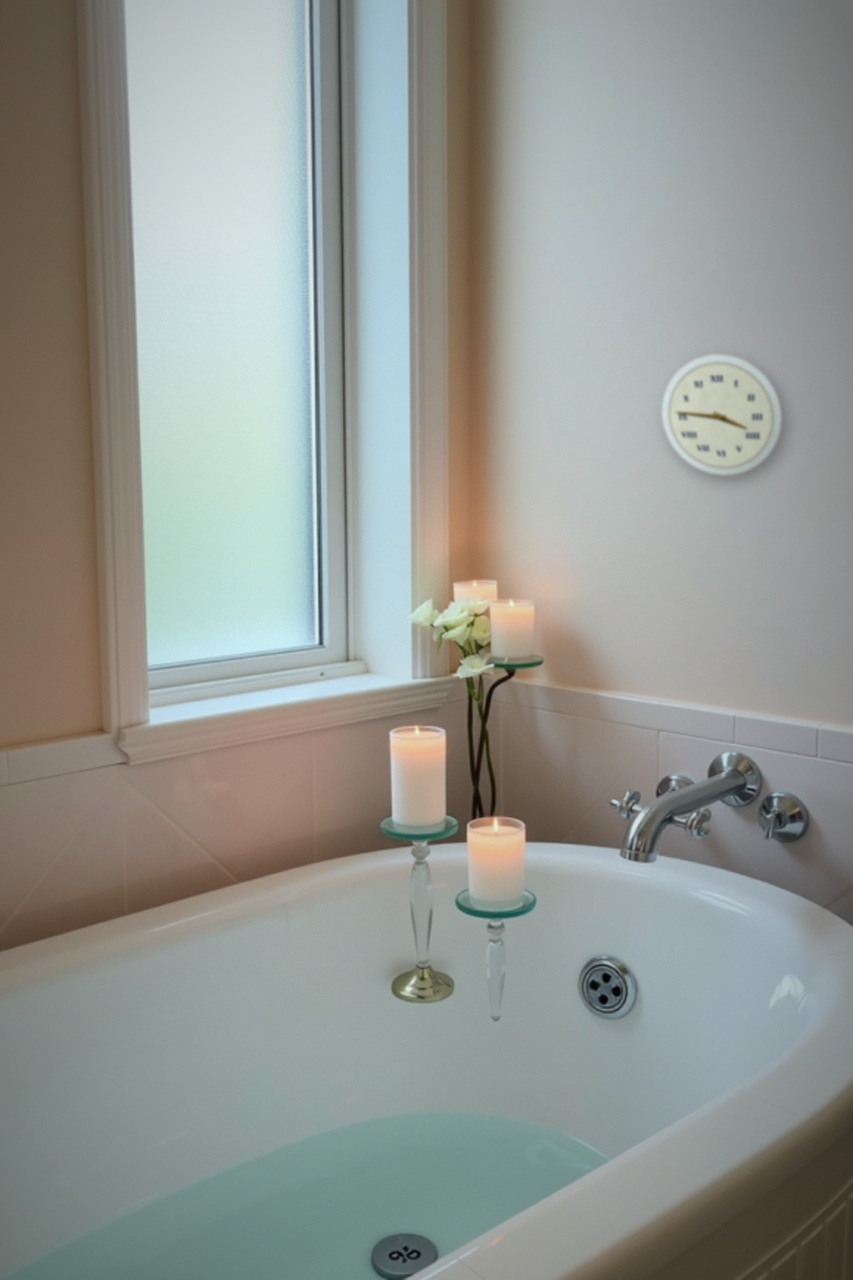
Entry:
**3:46**
